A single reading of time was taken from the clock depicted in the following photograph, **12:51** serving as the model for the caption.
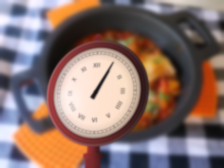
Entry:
**1:05**
